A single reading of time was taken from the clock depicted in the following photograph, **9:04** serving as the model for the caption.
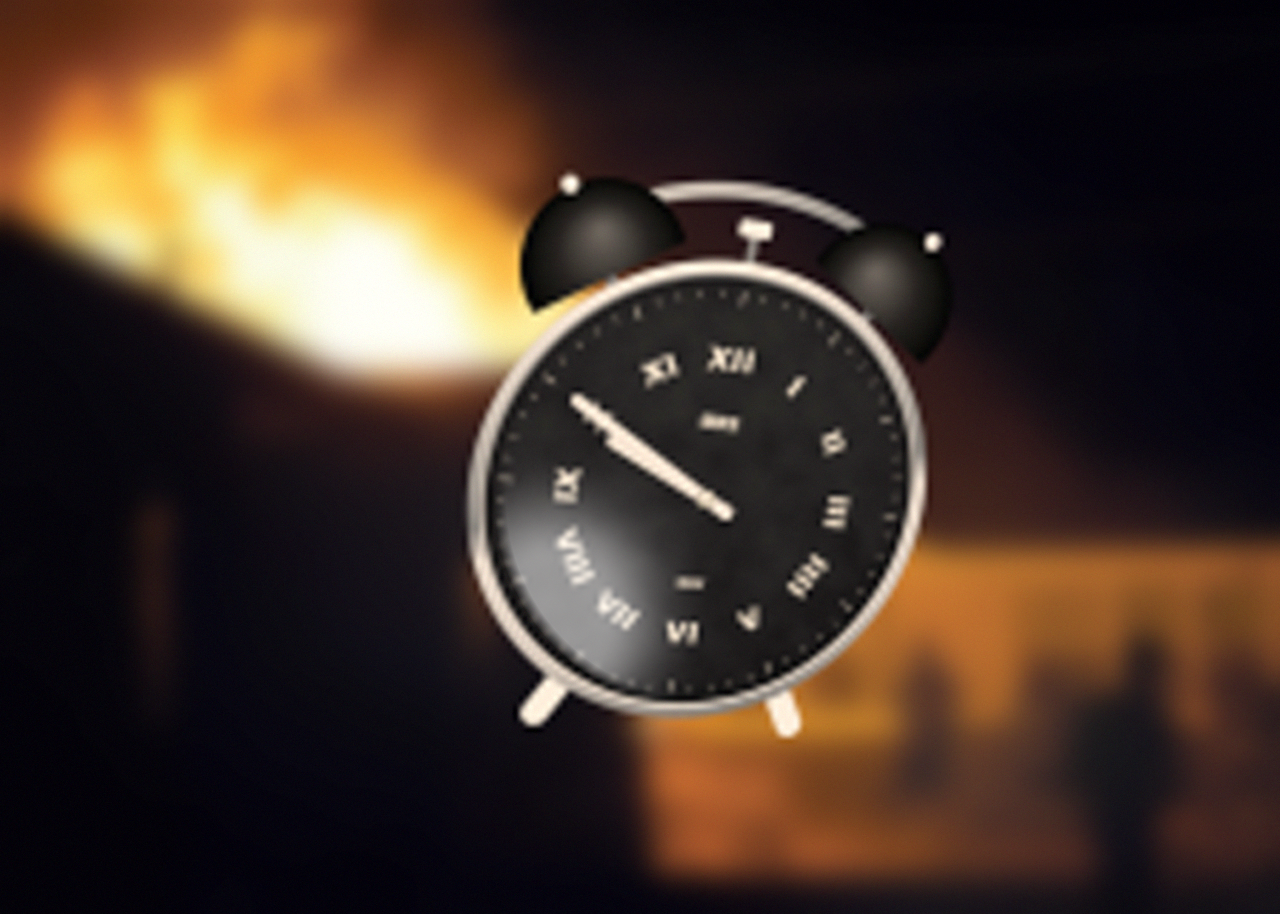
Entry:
**9:50**
